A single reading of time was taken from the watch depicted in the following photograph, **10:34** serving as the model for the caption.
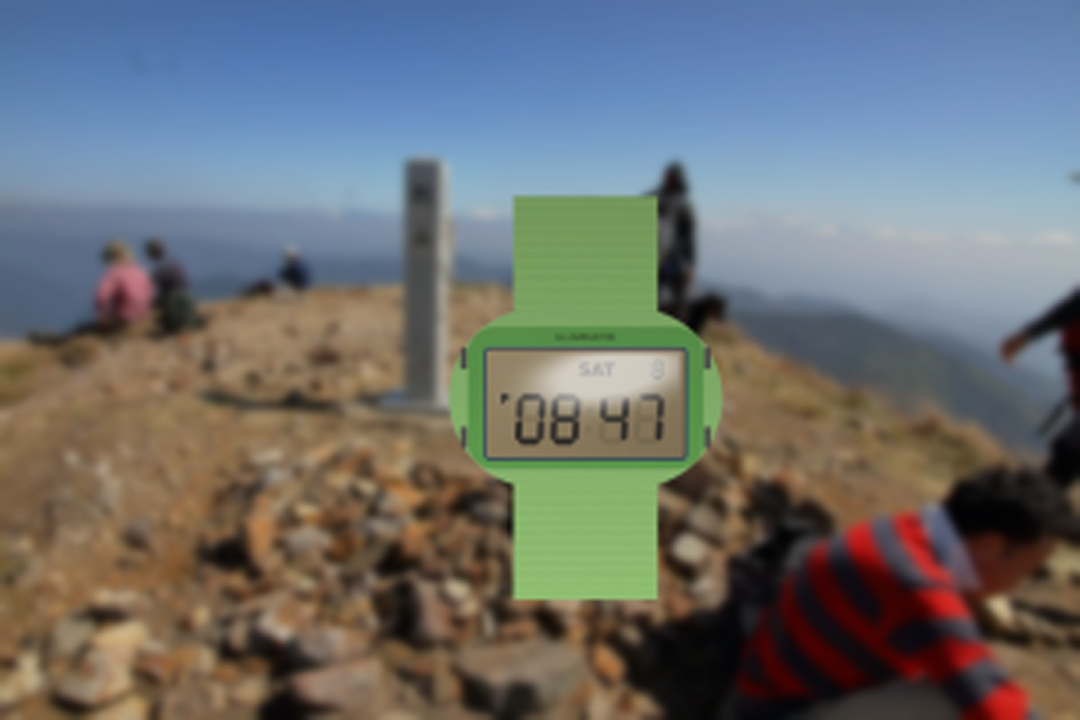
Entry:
**8:47**
